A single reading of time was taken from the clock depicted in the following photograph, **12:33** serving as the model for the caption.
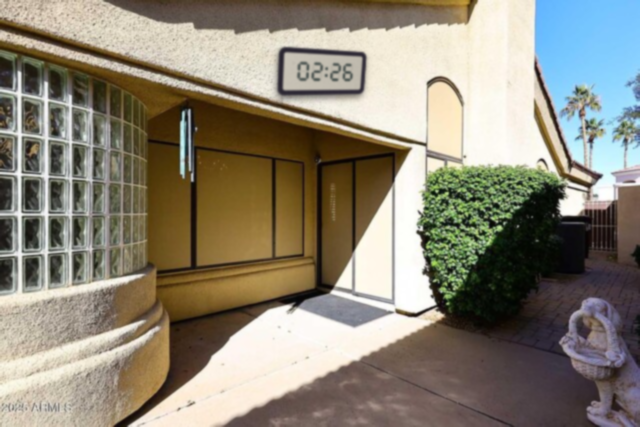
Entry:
**2:26**
